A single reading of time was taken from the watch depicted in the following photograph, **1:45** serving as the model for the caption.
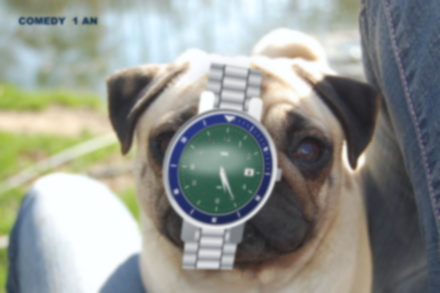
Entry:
**5:25**
